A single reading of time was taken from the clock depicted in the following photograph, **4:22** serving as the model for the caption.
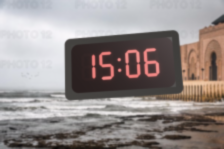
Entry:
**15:06**
